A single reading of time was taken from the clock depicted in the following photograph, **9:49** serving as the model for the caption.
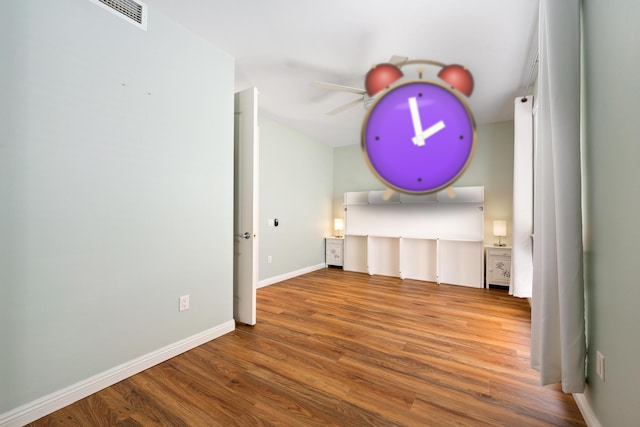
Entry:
**1:58**
